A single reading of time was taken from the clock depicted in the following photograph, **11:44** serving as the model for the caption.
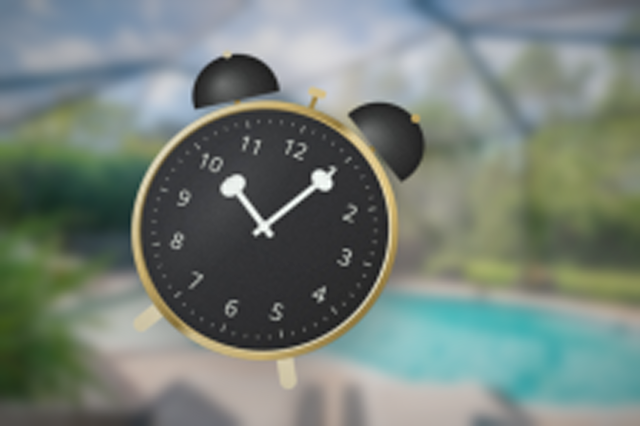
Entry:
**10:05**
